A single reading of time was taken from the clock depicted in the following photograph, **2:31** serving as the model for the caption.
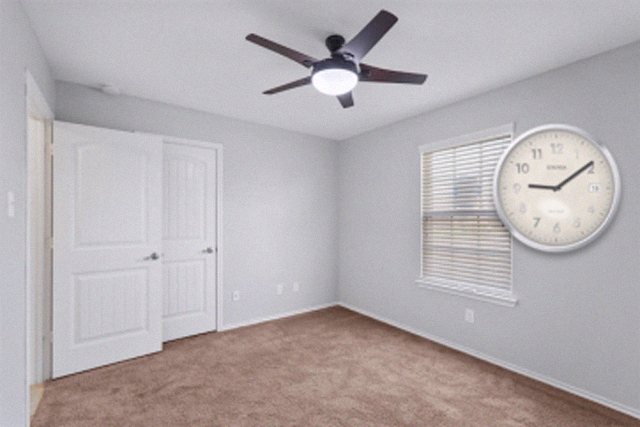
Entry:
**9:09**
